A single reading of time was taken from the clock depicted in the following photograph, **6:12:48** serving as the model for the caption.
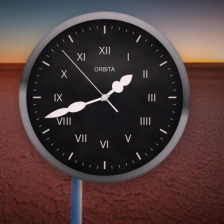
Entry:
**1:41:53**
